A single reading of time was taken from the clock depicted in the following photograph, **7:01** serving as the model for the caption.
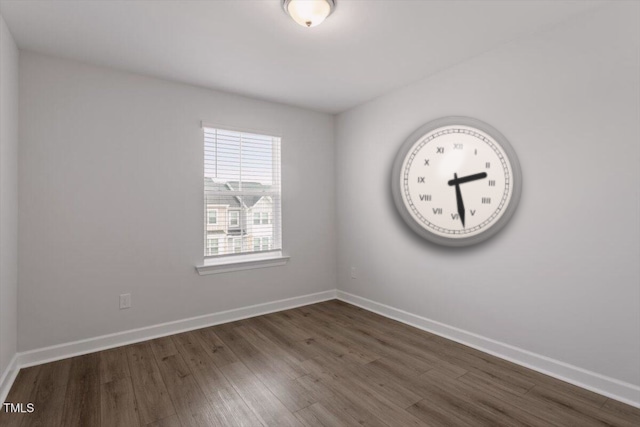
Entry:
**2:28**
